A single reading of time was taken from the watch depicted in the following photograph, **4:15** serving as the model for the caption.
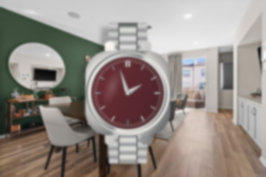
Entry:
**1:57**
